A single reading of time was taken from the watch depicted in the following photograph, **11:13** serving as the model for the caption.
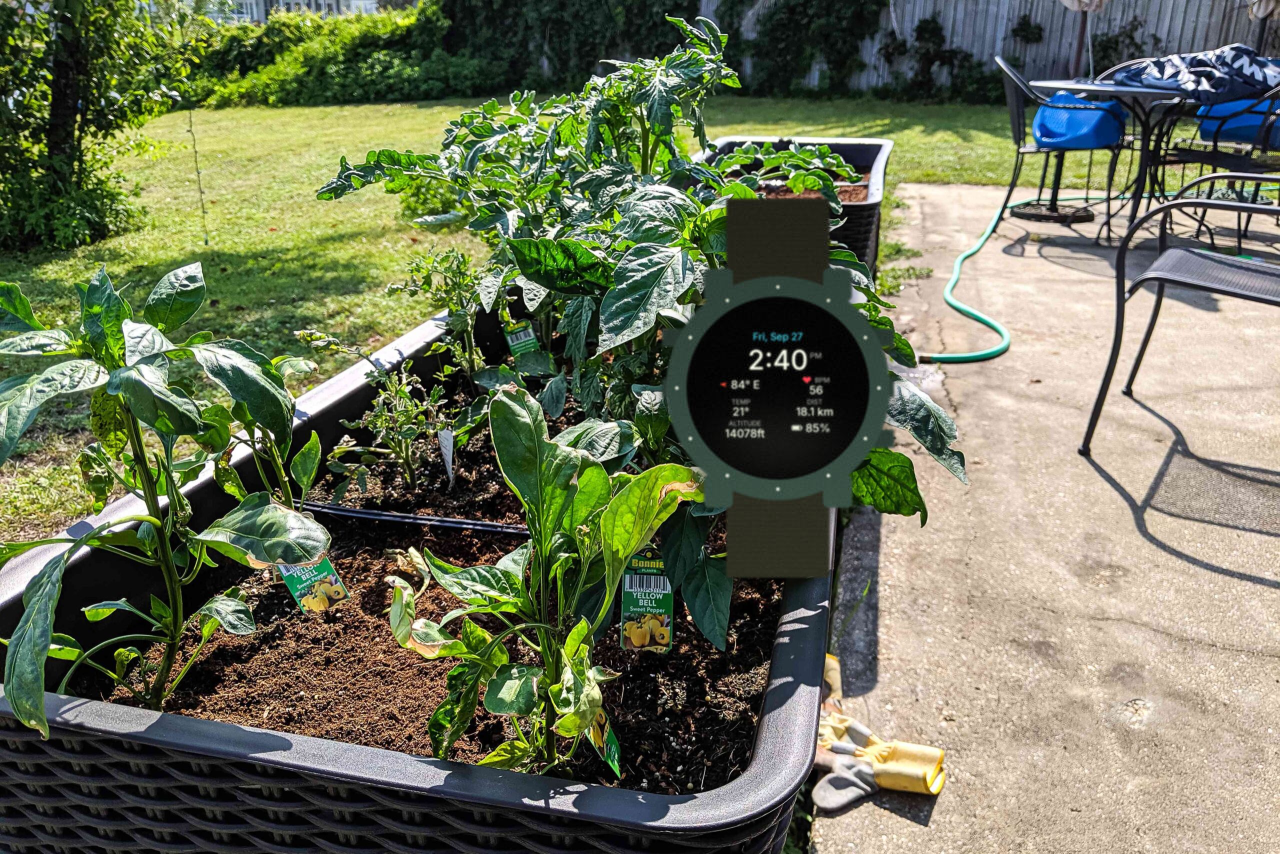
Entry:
**2:40**
